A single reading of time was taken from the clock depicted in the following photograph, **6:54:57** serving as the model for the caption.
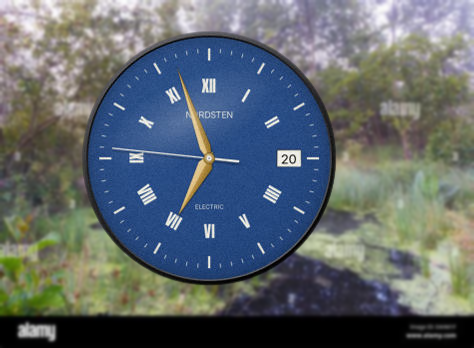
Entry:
**6:56:46**
